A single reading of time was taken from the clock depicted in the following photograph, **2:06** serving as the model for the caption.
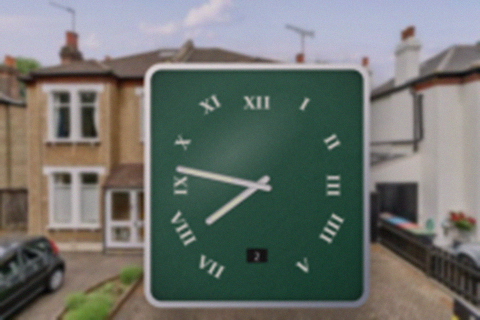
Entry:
**7:47**
